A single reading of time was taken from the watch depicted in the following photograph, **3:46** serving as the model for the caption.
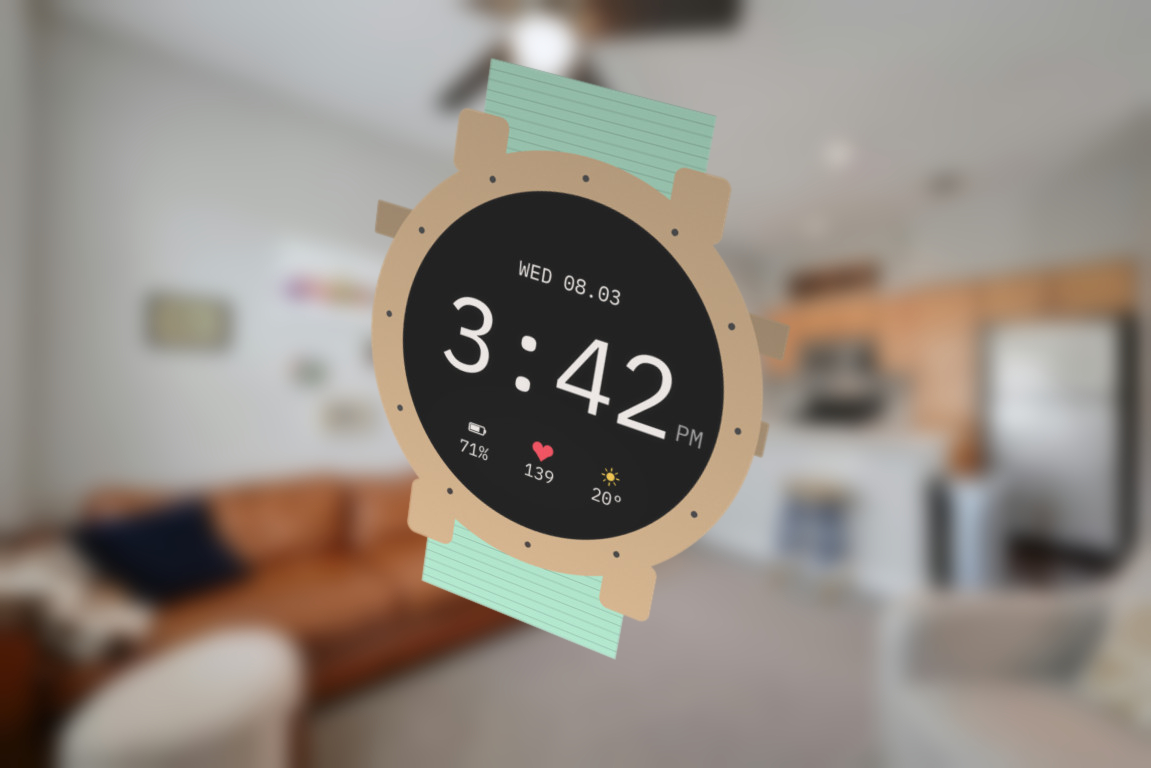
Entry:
**3:42**
